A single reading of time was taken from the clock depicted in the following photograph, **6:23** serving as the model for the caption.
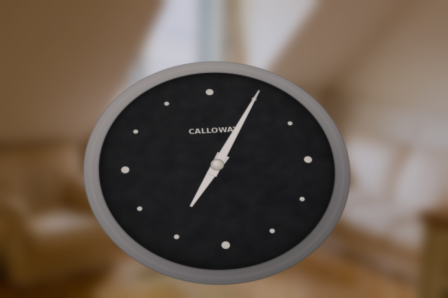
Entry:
**7:05**
